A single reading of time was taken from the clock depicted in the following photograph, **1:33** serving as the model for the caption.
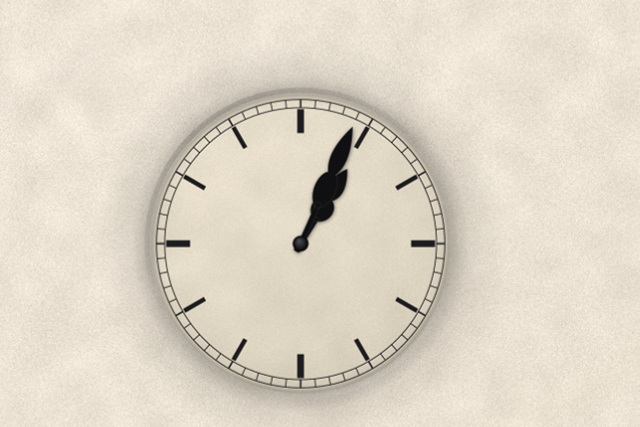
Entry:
**1:04**
